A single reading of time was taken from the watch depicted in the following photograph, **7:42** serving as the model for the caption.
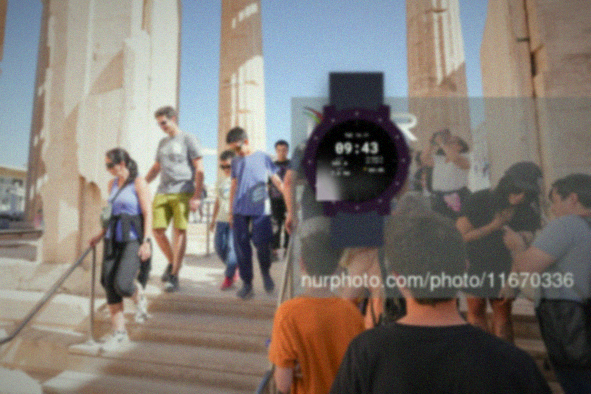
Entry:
**9:43**
